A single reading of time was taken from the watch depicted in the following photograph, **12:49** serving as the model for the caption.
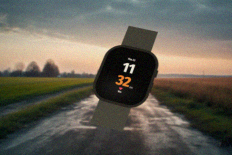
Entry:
**11:32**
